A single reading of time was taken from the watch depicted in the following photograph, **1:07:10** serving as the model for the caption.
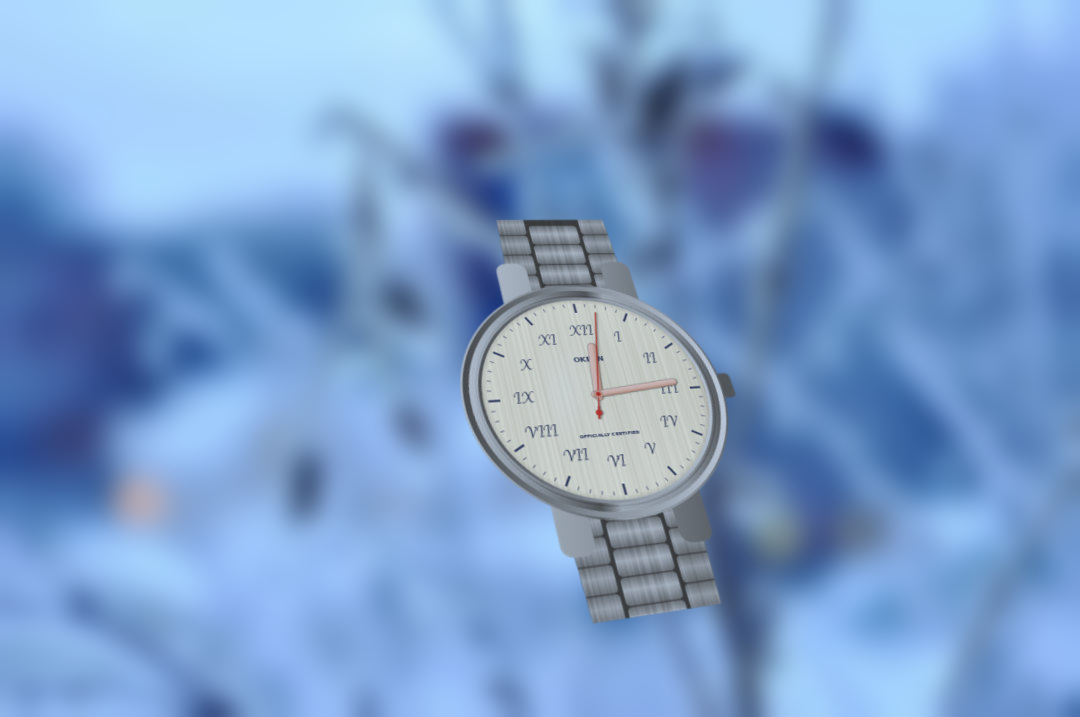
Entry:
**12:14:02**
